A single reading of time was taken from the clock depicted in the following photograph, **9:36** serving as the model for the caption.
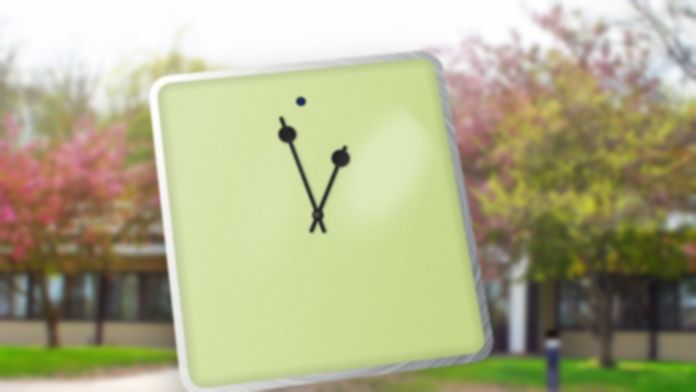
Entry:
**12:58**
